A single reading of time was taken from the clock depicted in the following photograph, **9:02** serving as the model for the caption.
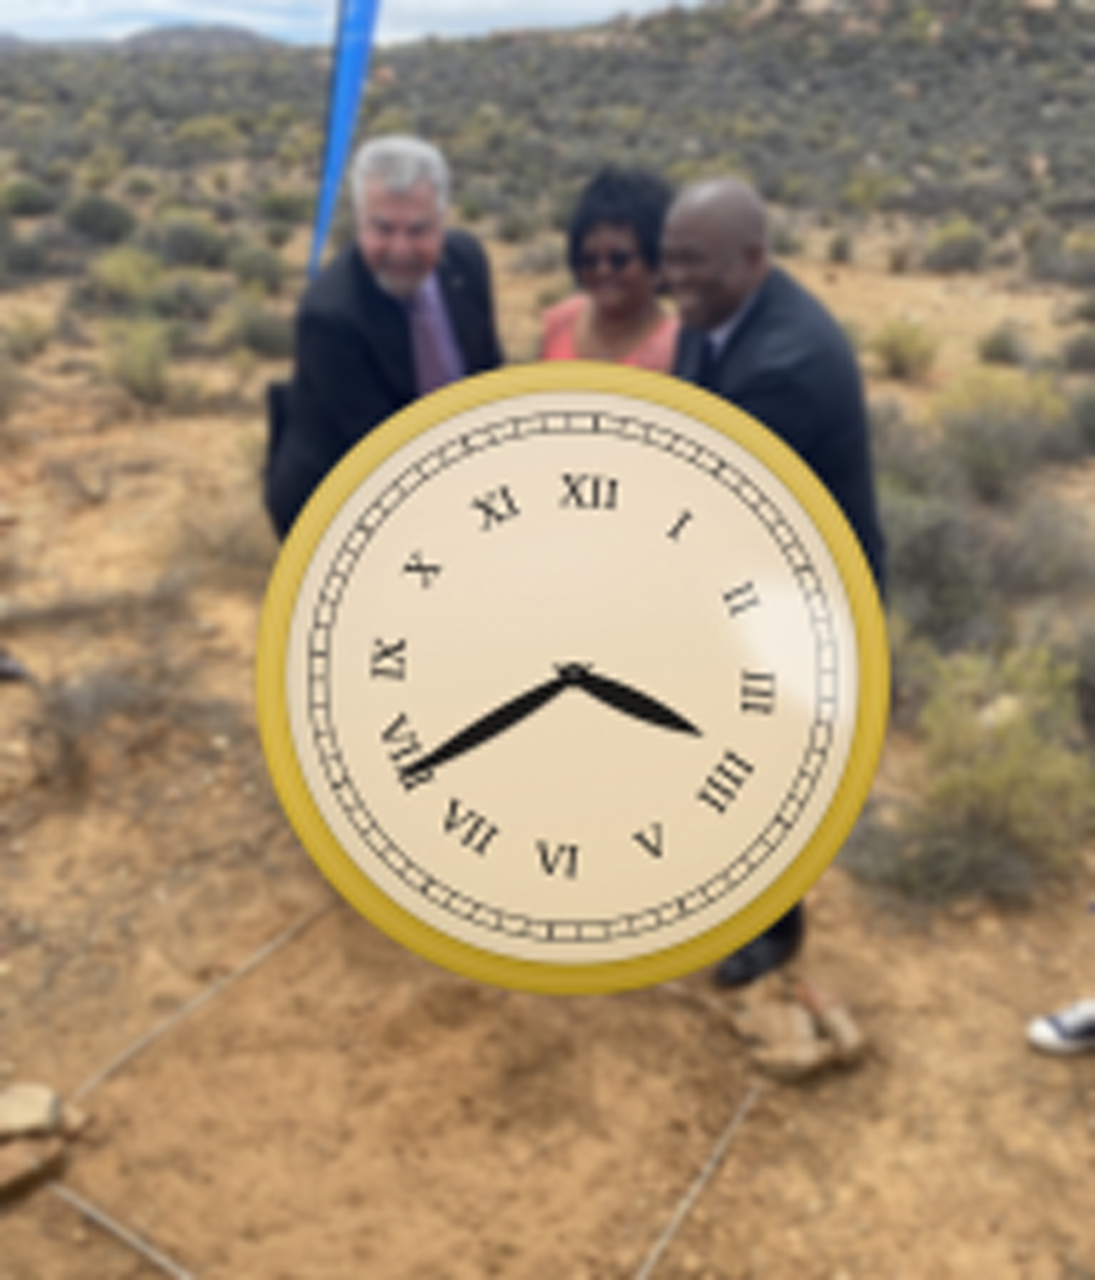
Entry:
**3:39**
